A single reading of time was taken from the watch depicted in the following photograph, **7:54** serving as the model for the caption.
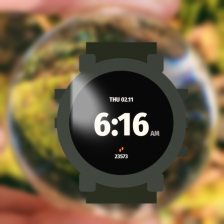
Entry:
**6:16**
